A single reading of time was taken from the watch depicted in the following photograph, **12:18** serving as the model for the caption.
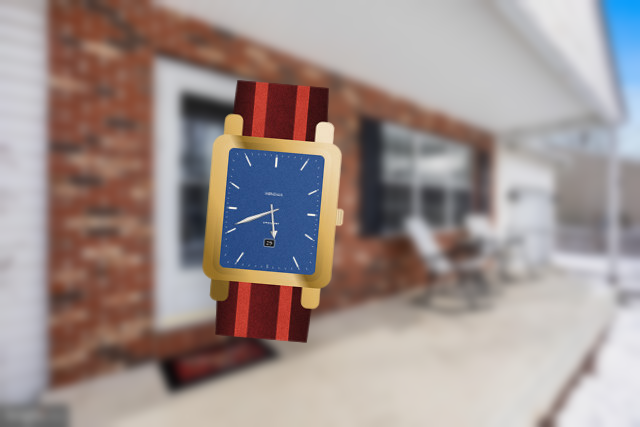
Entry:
**5:41**
